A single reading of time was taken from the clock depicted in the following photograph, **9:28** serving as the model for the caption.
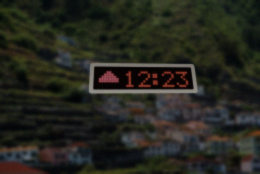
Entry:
**12:23**
